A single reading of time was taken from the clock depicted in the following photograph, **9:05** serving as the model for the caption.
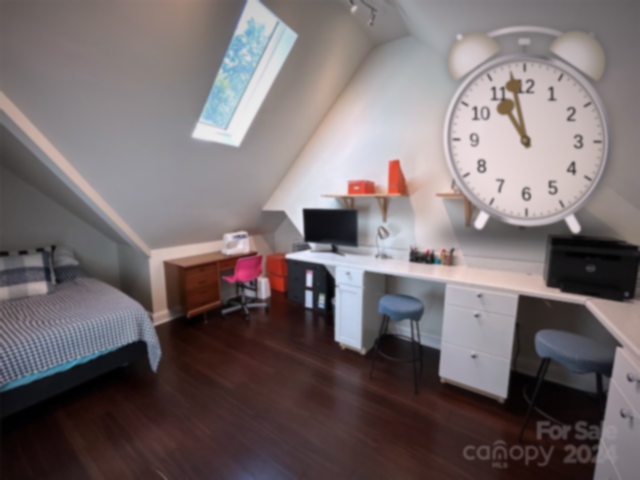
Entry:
**10:58**
